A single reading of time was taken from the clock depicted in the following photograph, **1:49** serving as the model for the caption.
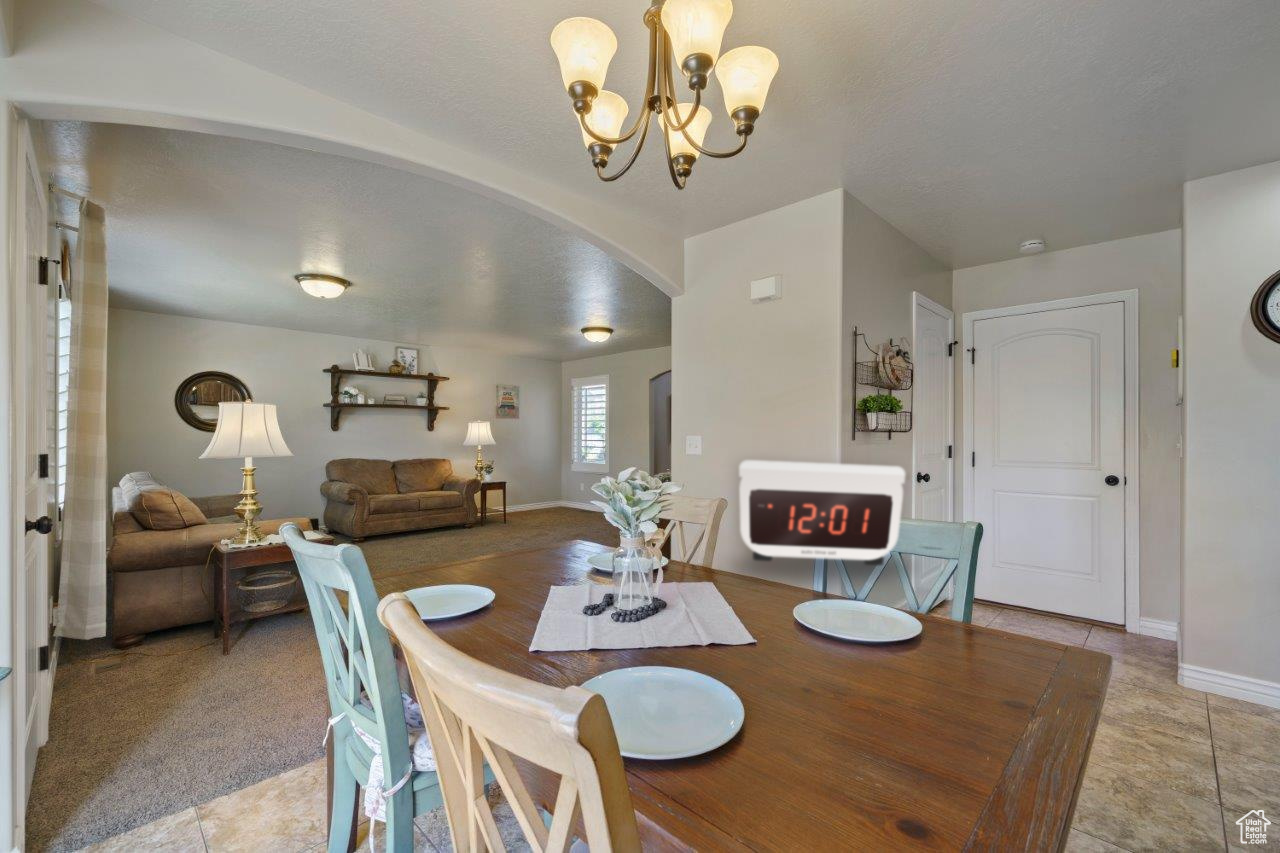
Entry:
**12:01**
